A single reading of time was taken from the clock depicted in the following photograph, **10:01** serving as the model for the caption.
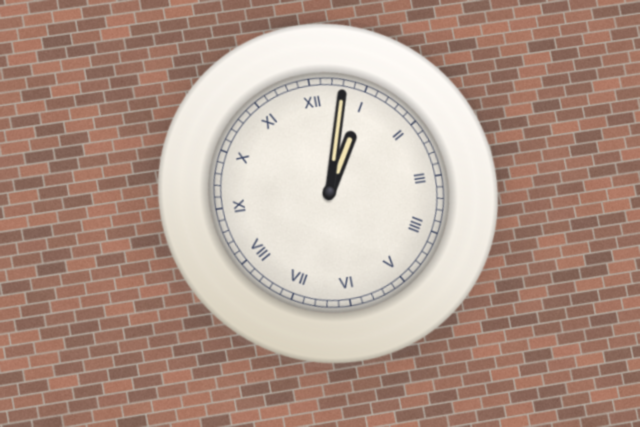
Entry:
**1:03**
